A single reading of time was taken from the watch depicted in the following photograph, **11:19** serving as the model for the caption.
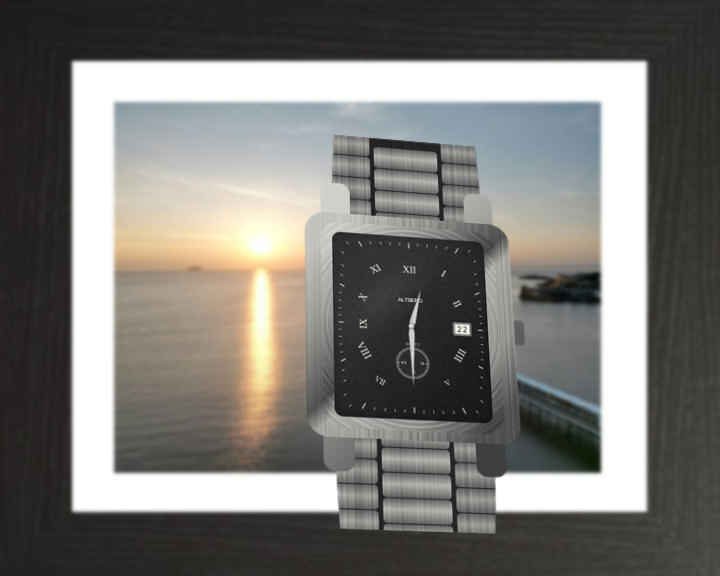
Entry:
**12:30**
